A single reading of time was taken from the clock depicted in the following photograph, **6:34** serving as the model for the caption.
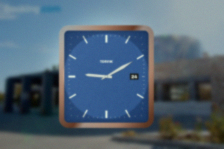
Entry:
**9:10**
